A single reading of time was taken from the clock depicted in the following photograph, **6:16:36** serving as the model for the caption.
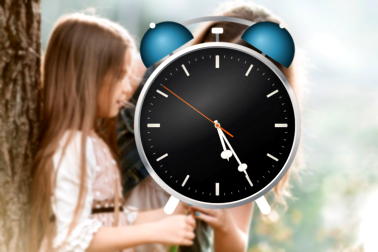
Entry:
**5:24:51**
